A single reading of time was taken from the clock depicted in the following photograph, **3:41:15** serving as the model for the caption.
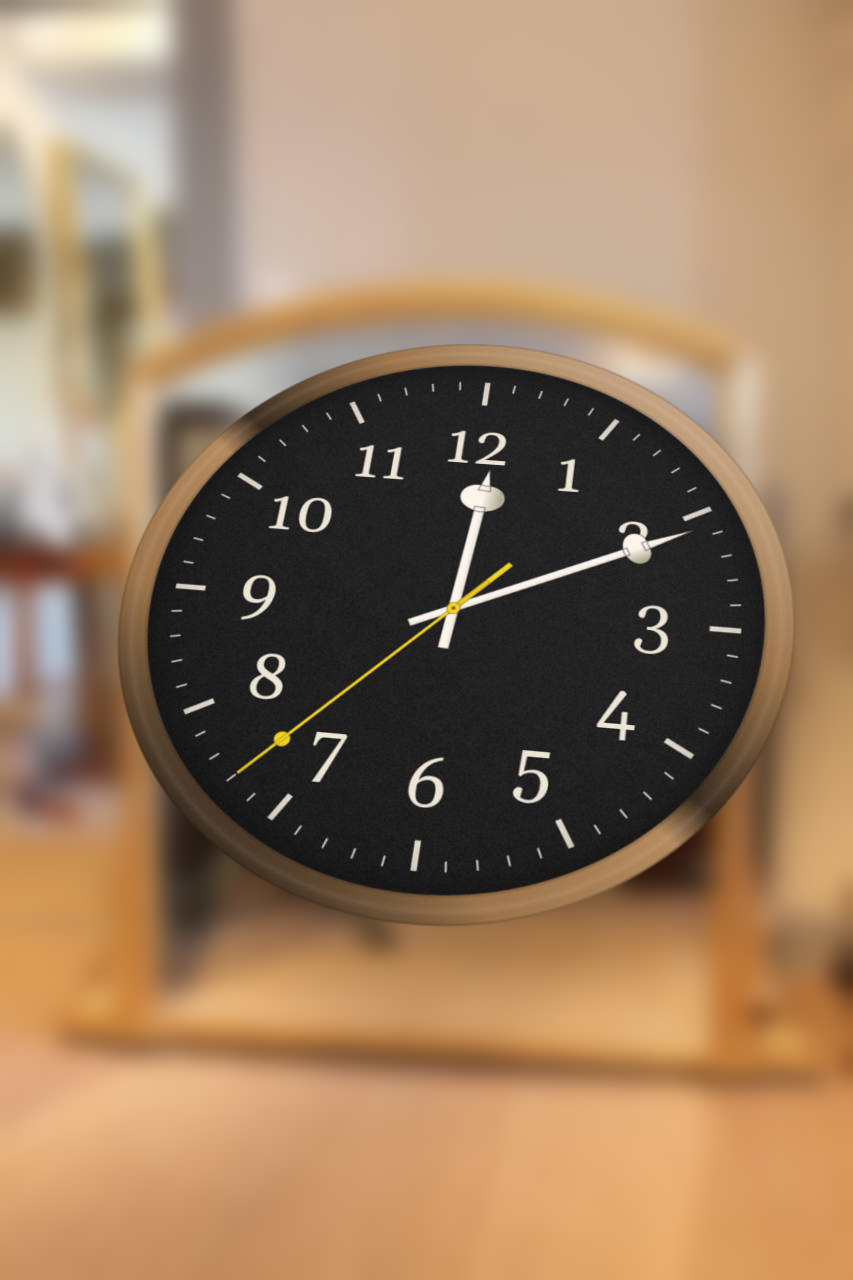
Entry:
**12:10:37**
